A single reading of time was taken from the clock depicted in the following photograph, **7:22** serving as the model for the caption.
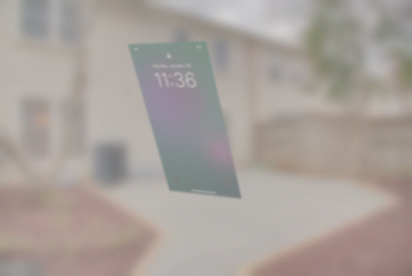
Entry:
**11:36**
